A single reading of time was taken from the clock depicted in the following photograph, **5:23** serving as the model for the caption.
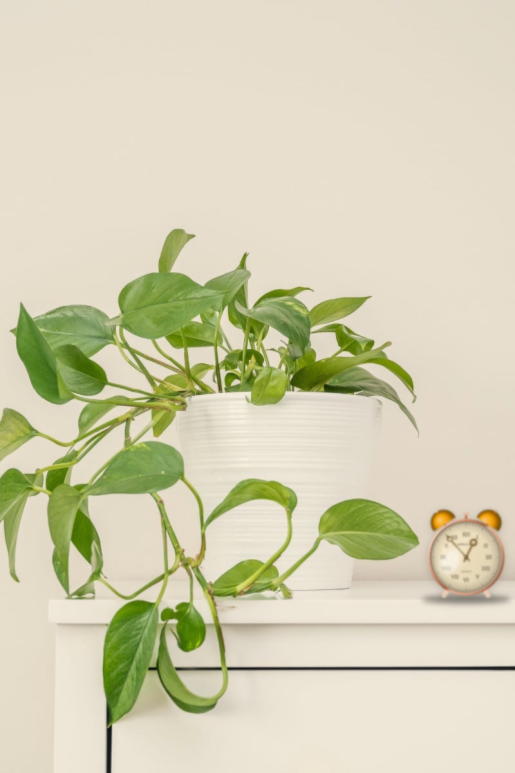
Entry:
**12:53**
